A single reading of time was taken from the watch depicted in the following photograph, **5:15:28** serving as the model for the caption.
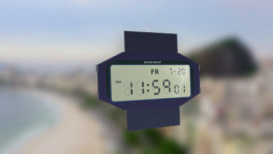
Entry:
**11:59:01**
